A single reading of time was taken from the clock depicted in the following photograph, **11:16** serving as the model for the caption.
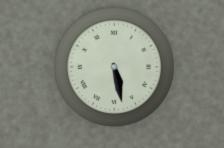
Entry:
**5:28**
